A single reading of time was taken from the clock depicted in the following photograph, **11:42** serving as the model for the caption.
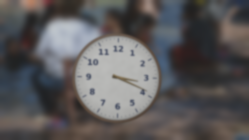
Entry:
**3:19**
